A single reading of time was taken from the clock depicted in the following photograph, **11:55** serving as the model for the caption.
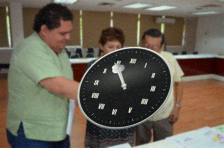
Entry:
**10:54**
